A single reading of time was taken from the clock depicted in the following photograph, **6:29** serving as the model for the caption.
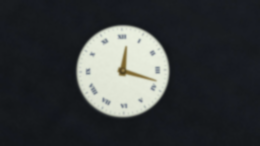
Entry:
**12:18**
